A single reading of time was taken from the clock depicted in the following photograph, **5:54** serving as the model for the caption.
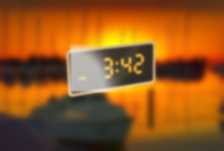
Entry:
**3:42**
